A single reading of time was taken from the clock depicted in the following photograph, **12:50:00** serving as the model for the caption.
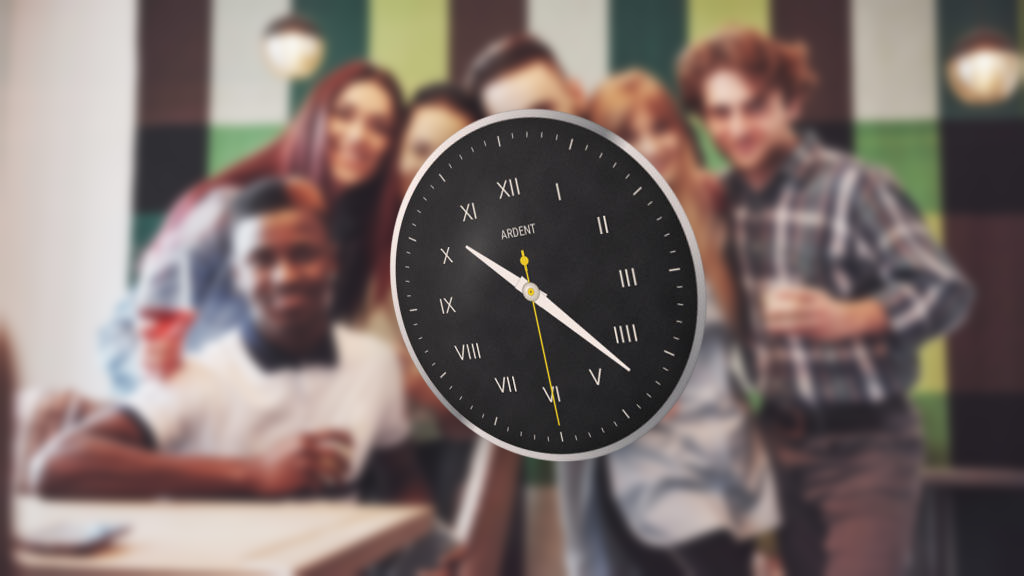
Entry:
**10:22:30**
